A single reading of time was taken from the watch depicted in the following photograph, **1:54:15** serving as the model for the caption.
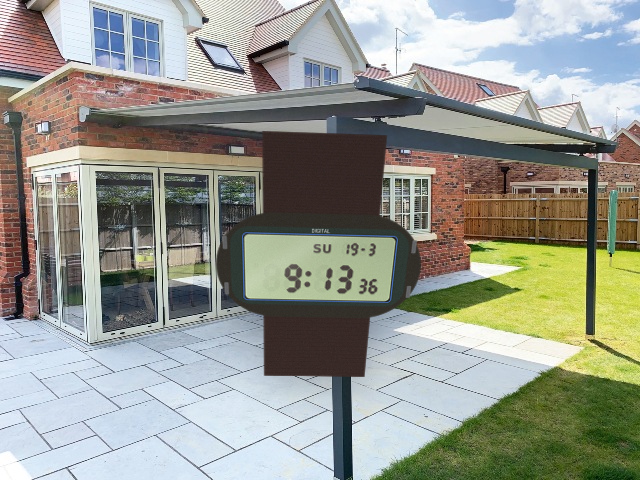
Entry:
**9:13:36**
